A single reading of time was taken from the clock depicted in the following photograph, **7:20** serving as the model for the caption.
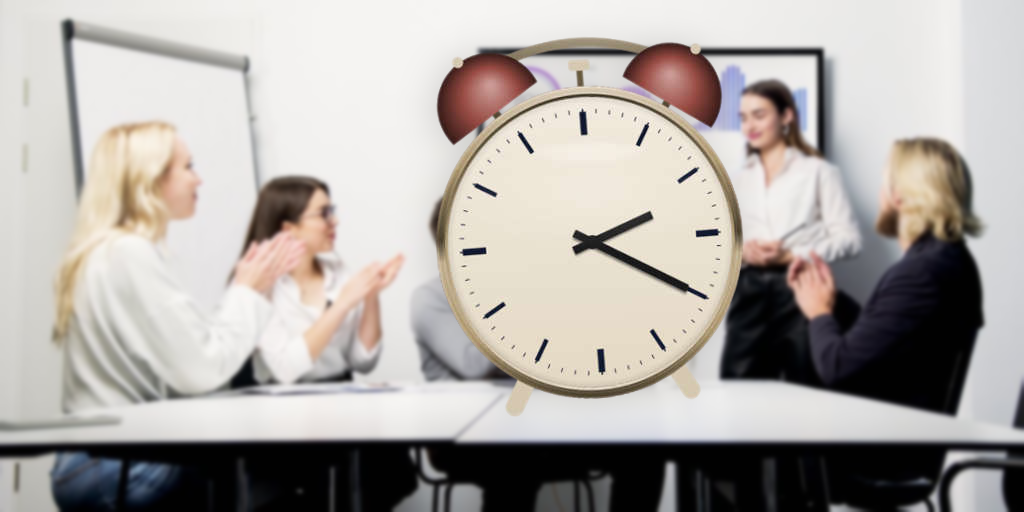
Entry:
**2:20**
